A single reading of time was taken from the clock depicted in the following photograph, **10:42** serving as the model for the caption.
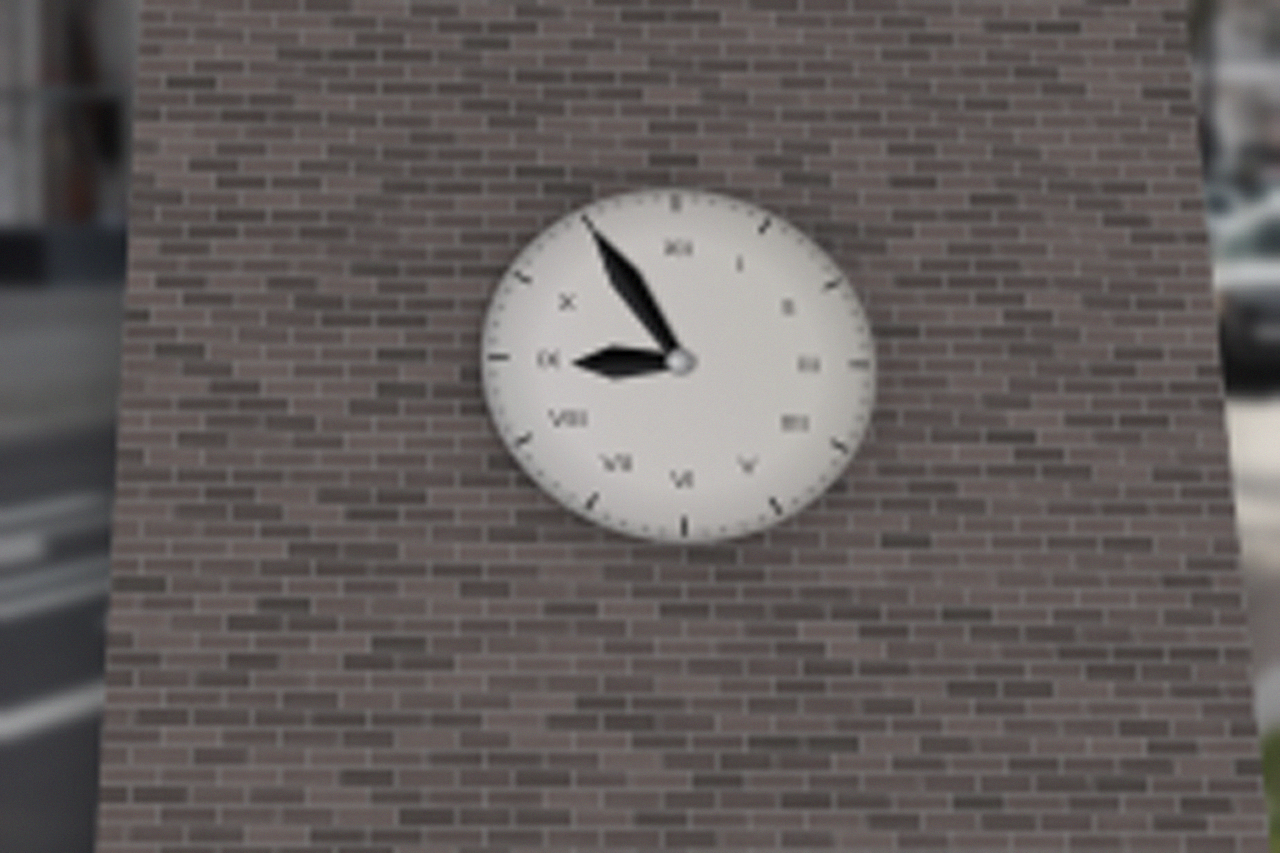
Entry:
**8:55**
